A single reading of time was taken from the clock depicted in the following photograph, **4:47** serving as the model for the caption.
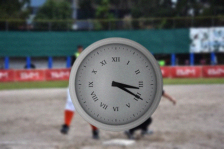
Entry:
**3:20**
